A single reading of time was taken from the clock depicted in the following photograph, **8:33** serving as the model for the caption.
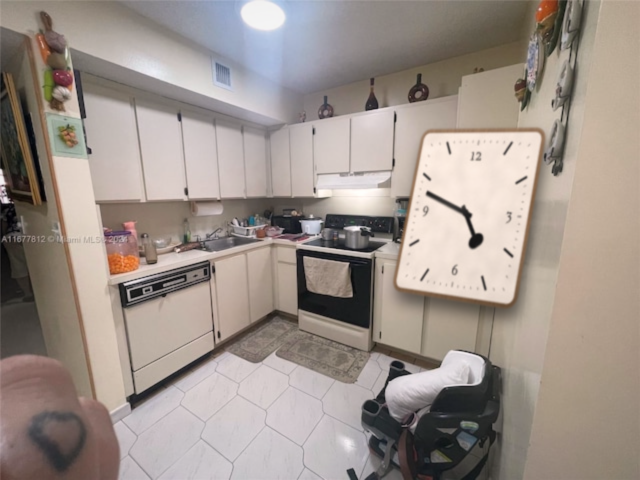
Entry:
**4:48**
